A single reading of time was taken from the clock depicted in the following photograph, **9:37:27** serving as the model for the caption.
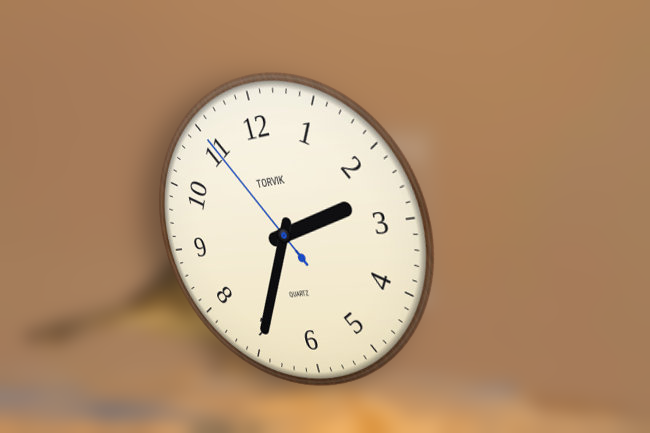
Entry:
**2:34:55**
